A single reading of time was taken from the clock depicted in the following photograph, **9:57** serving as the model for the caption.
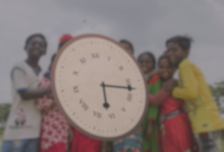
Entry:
**6:17**
